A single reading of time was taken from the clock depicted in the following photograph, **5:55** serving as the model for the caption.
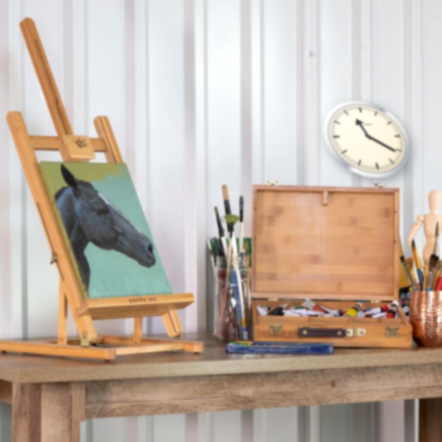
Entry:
**11:21**
